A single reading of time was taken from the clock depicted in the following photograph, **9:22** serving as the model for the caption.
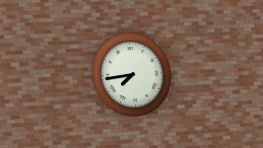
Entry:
**7:44**
